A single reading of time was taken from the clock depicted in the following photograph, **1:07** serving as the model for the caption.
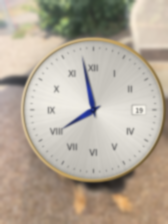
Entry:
**7:58**
